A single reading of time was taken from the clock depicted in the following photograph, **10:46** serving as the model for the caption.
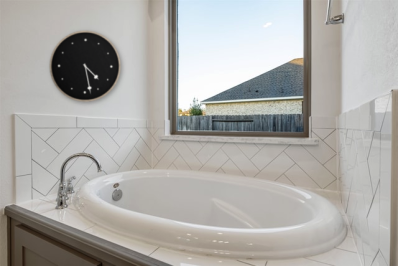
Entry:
**4:28**
